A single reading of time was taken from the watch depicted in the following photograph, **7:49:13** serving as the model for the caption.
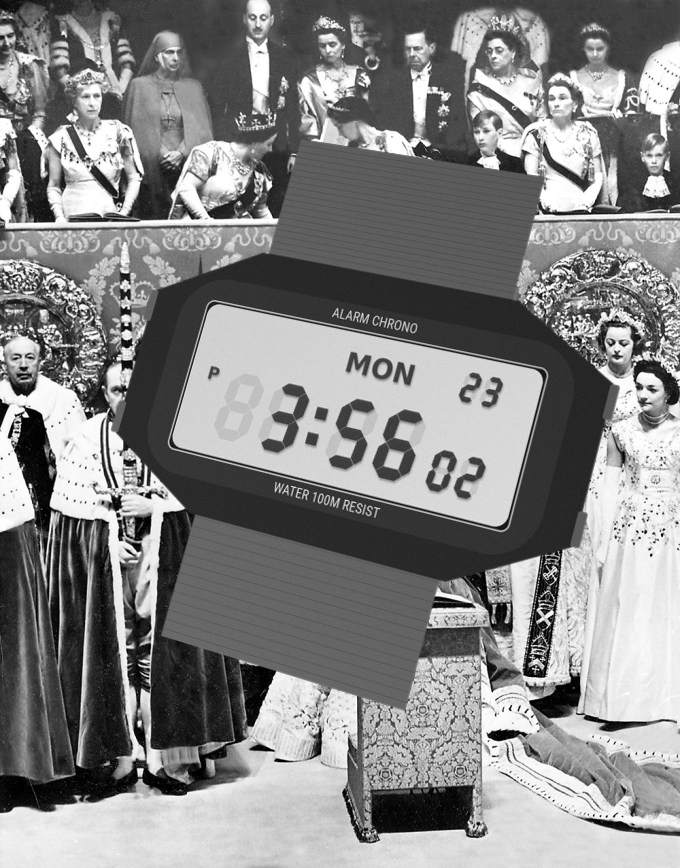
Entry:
**3:56:02**
